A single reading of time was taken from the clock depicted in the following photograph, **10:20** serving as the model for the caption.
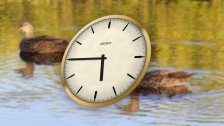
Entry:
**5:45**
